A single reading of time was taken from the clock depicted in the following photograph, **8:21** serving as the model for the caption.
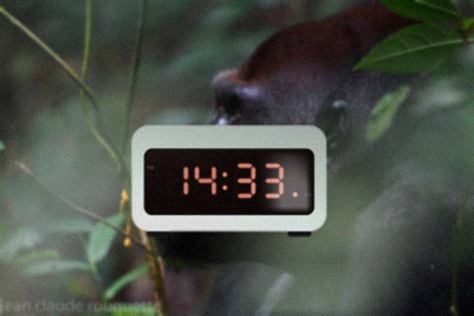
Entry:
**14:33**
